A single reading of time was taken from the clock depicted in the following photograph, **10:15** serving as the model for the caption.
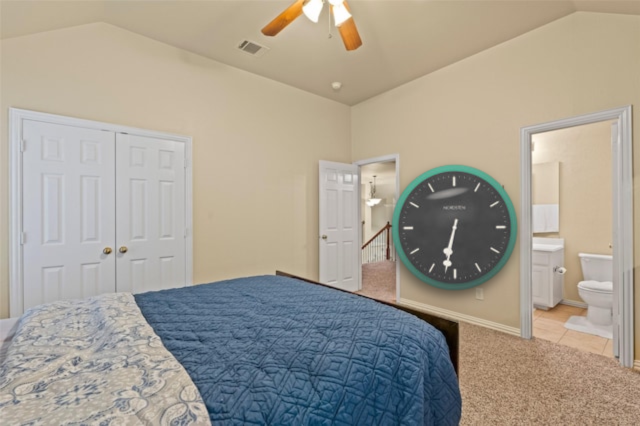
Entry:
**6:32**
